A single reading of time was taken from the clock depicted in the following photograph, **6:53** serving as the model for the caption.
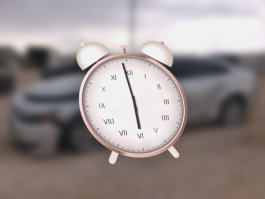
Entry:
**5:59**
